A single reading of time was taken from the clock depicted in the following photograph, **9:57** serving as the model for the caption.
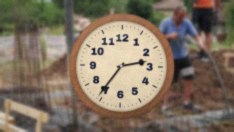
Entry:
**2:36**
